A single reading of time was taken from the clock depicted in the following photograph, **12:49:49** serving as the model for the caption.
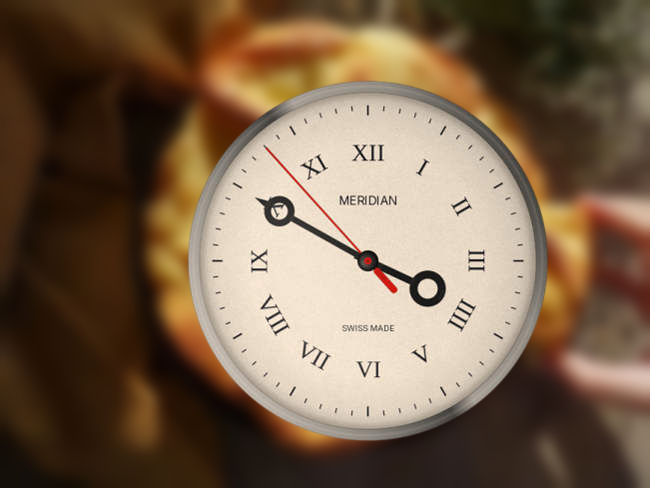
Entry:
**3:49:53**
